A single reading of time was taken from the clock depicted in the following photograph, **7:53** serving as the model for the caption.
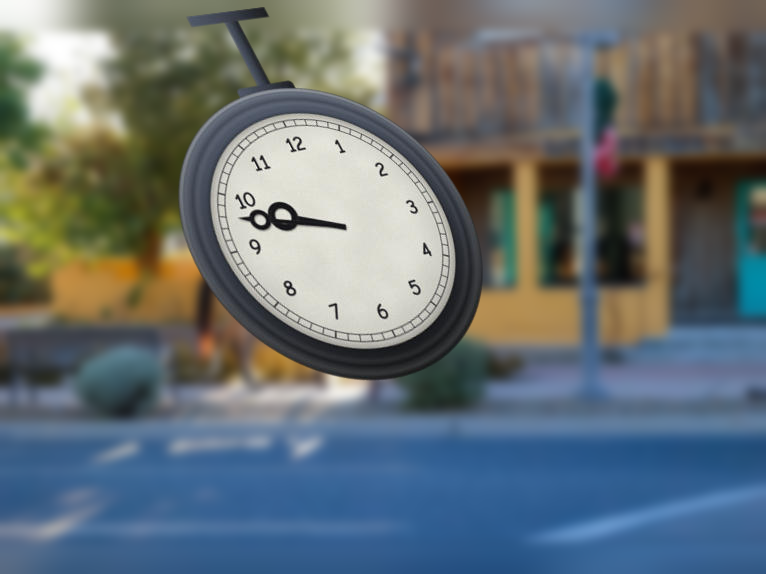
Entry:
**9:48**
